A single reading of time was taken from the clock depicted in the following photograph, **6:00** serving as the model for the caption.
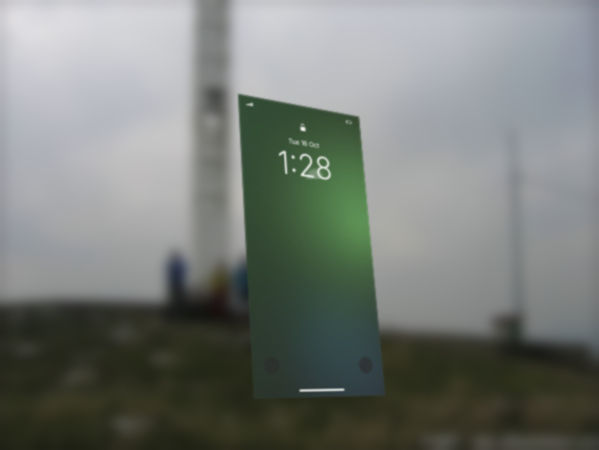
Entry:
**1:28**
